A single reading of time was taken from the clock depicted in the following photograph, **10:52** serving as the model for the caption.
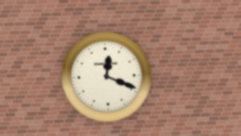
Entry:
**12:19**
